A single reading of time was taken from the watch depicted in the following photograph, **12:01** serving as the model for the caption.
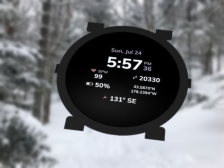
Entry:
**5:57**
